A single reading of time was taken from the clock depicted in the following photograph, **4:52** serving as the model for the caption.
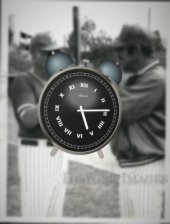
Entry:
**5:14**
